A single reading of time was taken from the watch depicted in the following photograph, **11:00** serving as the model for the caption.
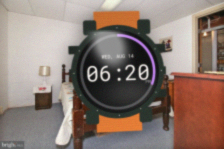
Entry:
**6:20**
